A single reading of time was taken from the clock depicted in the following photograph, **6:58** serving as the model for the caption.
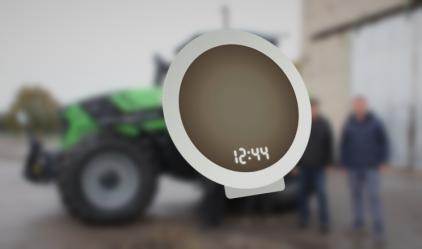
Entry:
**12:44**
